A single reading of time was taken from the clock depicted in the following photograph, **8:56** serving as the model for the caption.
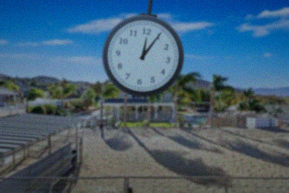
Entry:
**12:05**
